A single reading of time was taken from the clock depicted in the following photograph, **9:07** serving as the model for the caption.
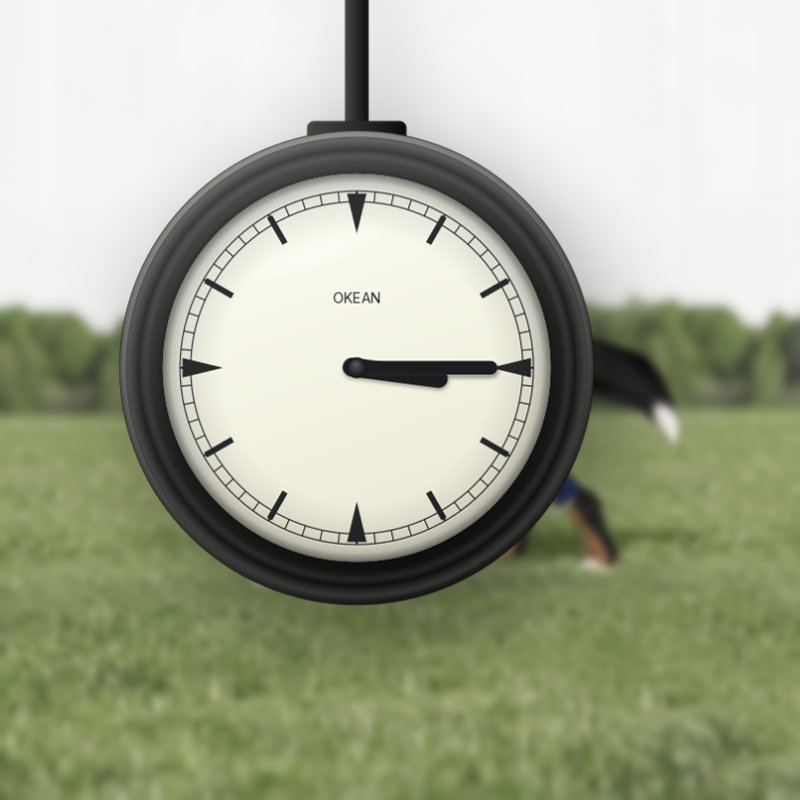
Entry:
**3:15**
